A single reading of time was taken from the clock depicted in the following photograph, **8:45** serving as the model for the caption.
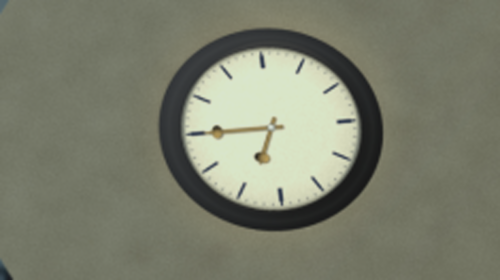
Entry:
**6:45**
